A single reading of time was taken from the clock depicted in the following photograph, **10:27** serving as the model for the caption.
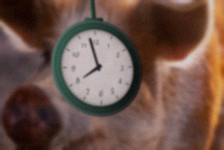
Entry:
**7:58**
